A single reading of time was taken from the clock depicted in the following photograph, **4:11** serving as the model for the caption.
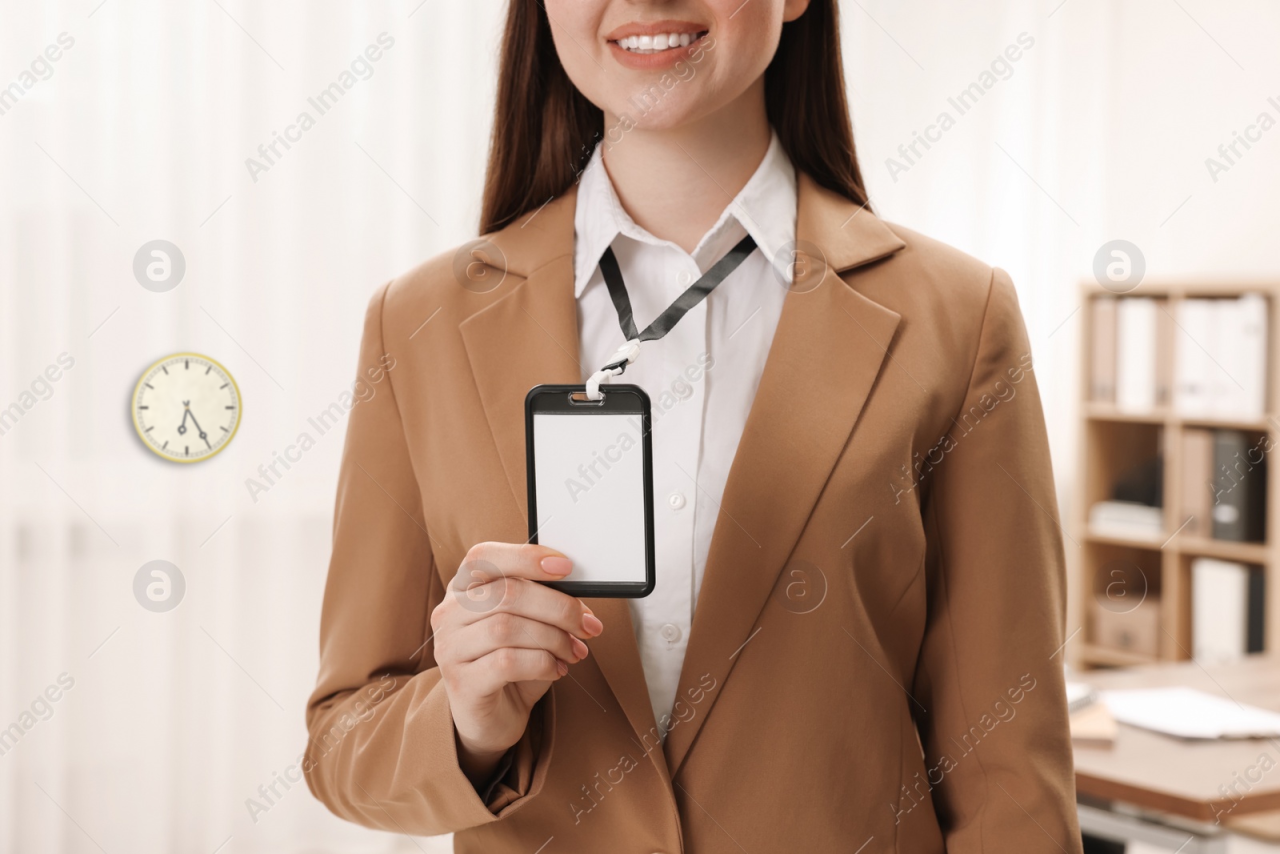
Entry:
**6:25**
